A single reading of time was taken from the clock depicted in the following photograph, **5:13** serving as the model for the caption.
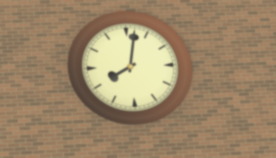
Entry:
**8:02**
